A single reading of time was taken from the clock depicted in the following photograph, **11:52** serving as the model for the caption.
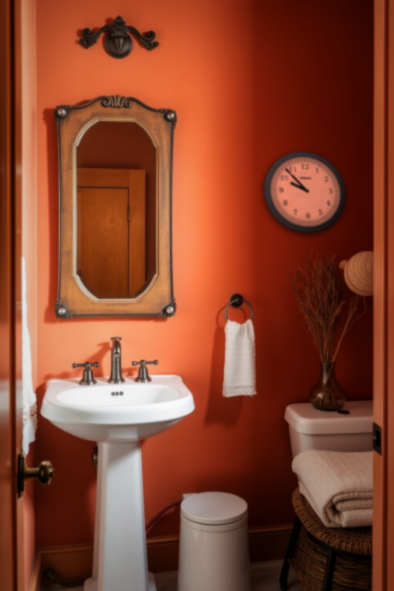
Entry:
**9:53**
